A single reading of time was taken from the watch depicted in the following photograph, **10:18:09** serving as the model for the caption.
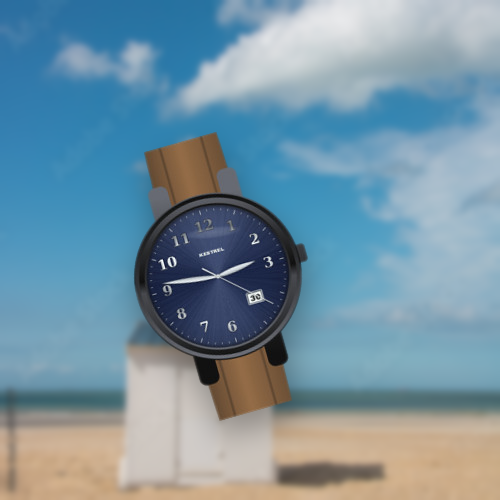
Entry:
**2:46:22**
